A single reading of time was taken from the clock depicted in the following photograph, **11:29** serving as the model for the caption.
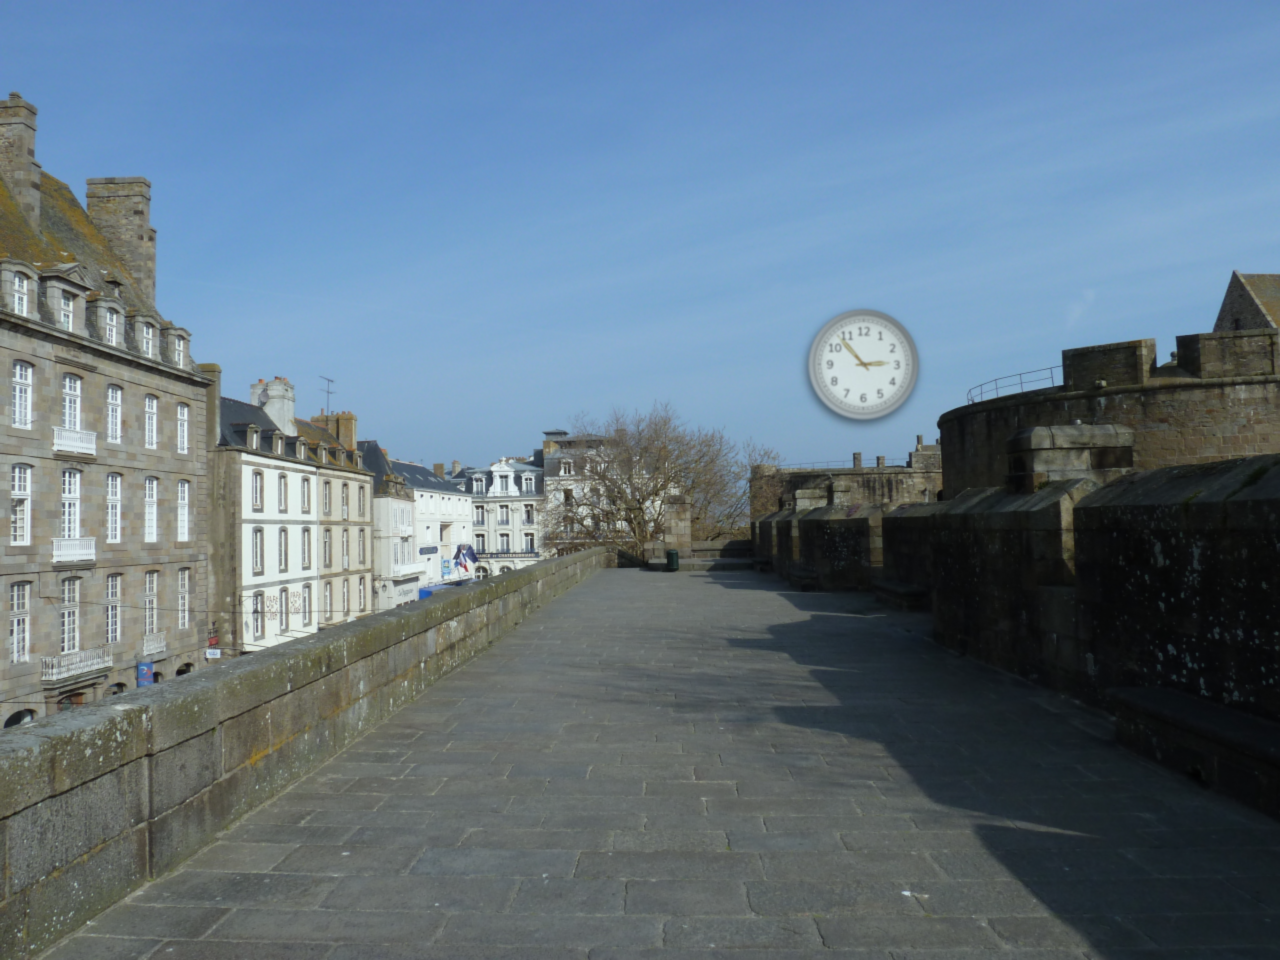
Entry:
**2:53**
